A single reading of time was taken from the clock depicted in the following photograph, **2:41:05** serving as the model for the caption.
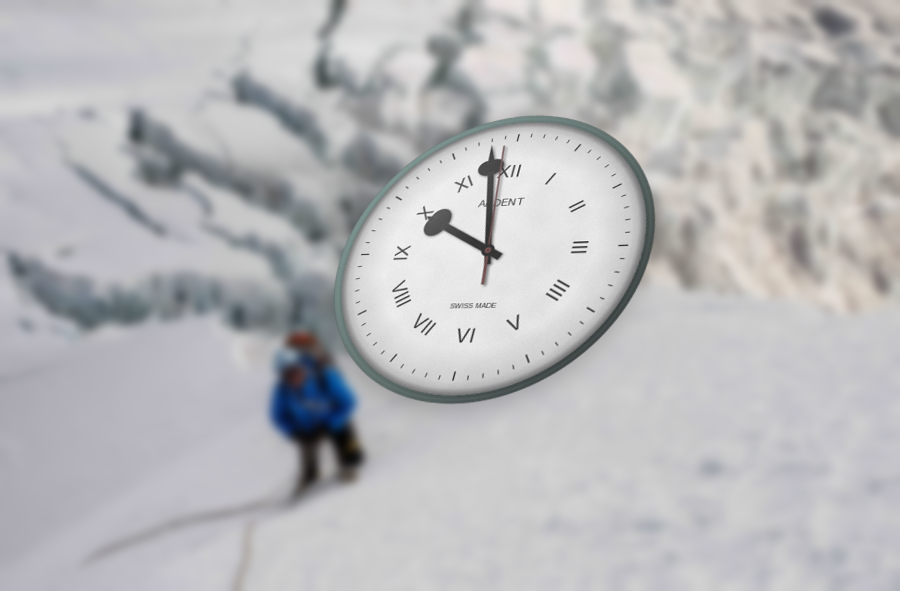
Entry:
**9:57:59**
